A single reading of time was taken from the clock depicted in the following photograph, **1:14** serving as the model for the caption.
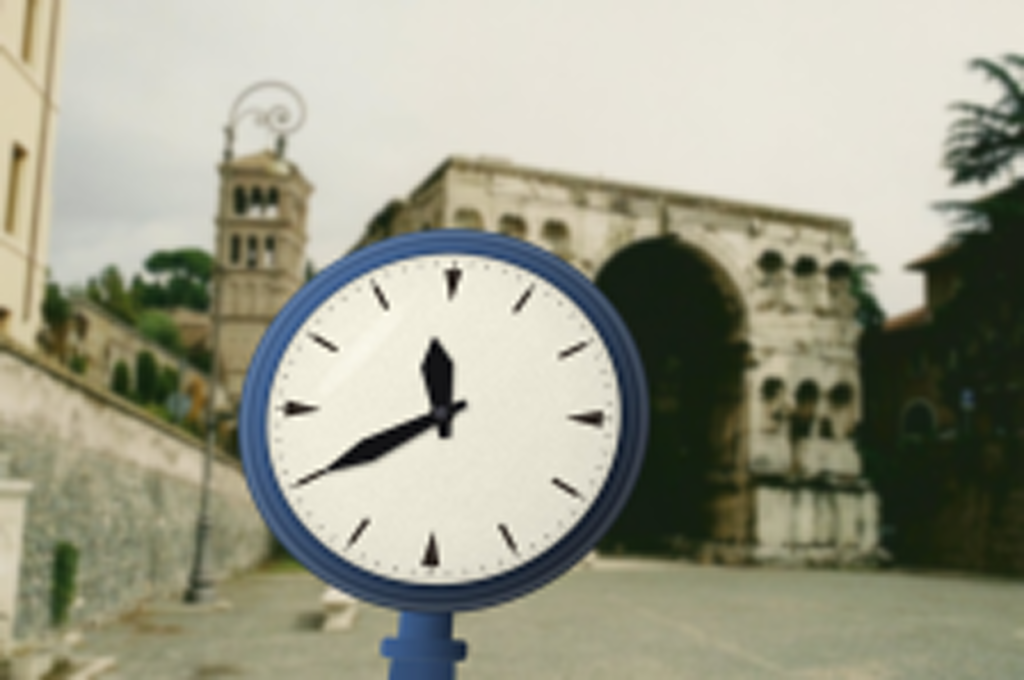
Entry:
**11:40**
